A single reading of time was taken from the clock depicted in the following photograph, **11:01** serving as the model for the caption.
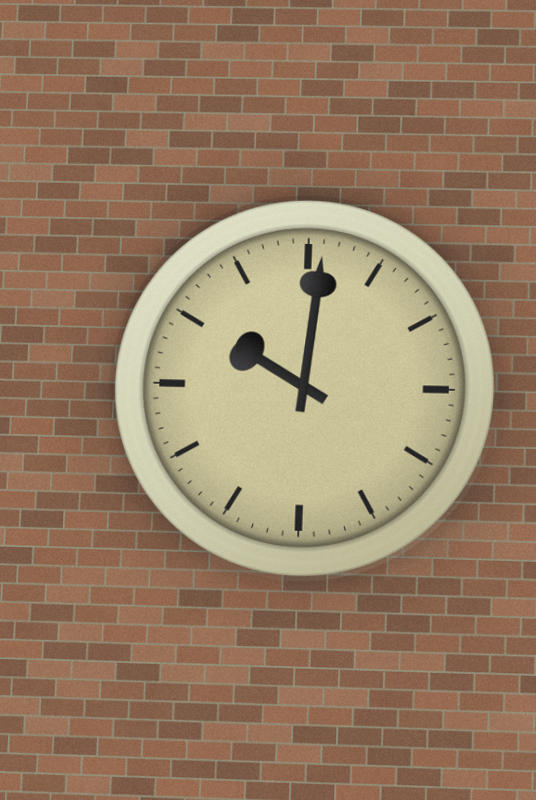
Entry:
**10:01**
